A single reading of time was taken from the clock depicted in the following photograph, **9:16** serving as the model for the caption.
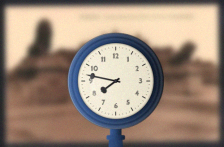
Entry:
**7:47**
